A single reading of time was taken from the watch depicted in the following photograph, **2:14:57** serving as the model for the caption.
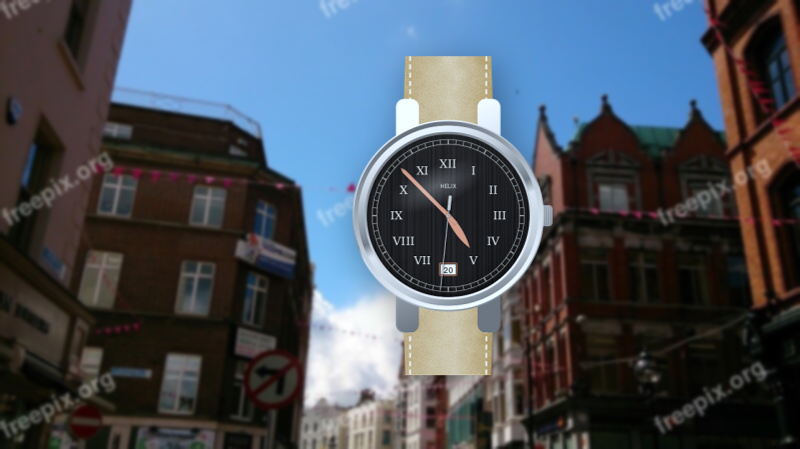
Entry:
**4:52:31**
